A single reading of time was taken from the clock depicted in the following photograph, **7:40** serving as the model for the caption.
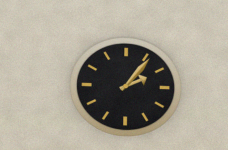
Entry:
**2:06**
